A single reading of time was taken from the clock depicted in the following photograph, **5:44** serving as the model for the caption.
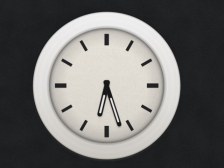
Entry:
**6:27**
